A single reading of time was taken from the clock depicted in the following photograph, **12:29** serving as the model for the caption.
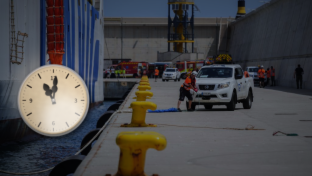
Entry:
**11:01**
